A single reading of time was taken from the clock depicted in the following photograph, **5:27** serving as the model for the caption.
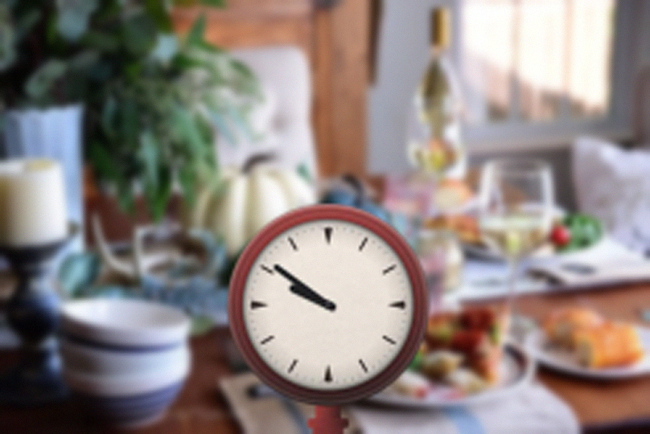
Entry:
**9:51**
